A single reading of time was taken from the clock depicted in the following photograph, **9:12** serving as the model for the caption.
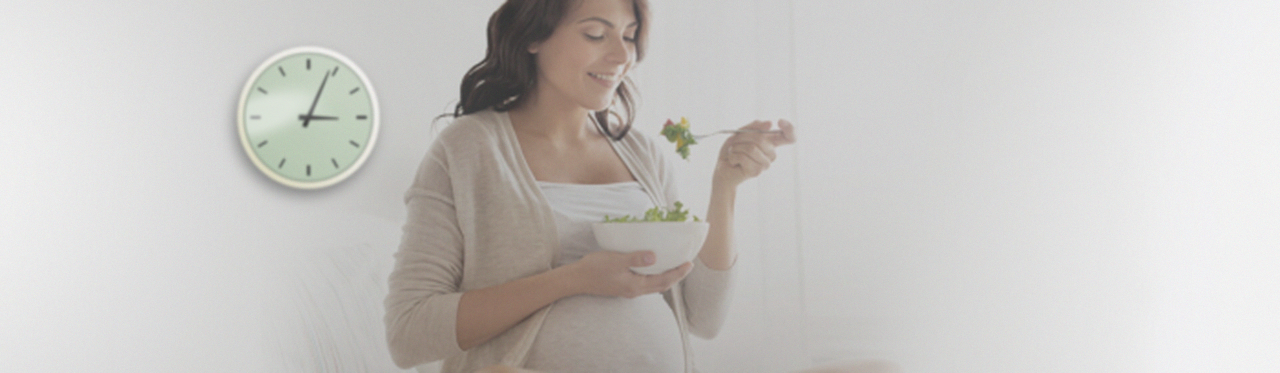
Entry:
**3:04**
